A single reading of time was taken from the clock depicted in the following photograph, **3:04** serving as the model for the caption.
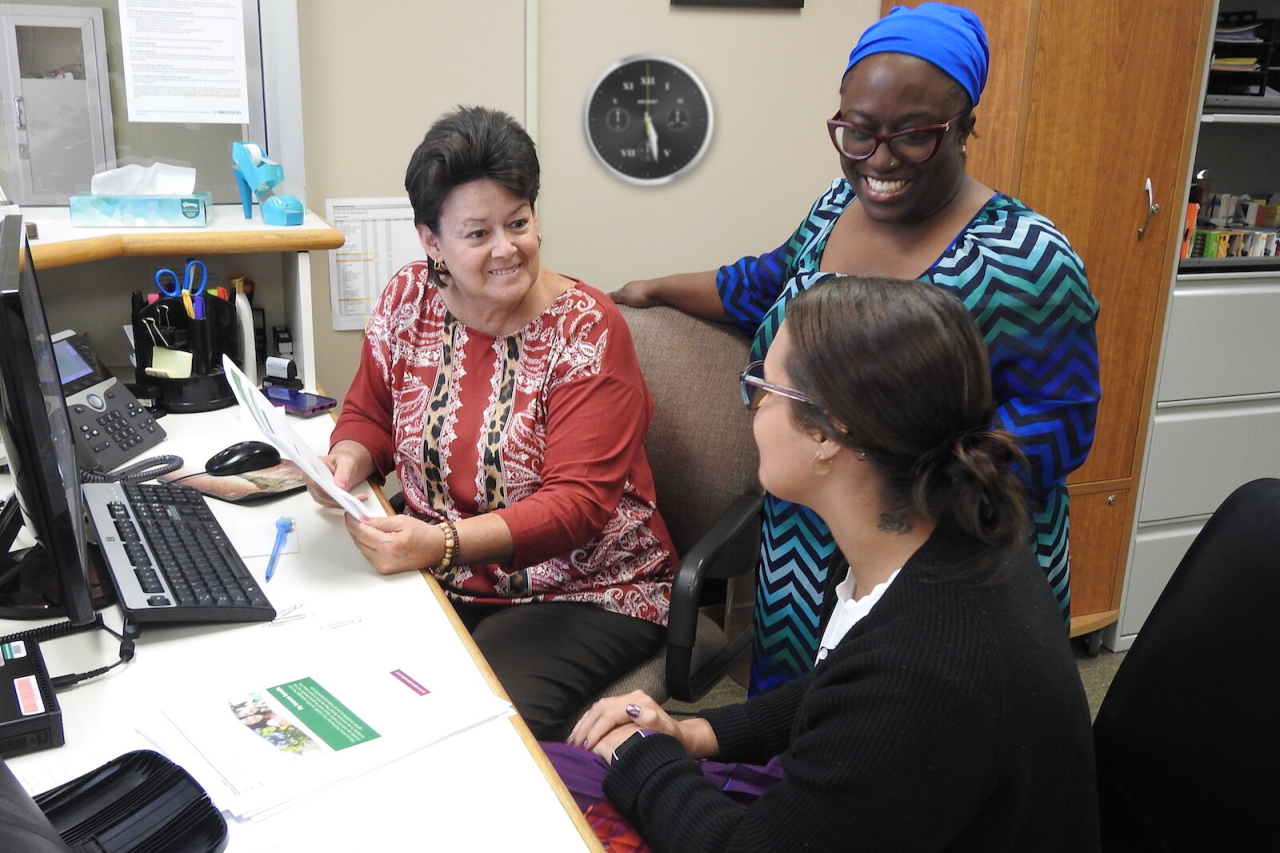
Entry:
**5:28**
